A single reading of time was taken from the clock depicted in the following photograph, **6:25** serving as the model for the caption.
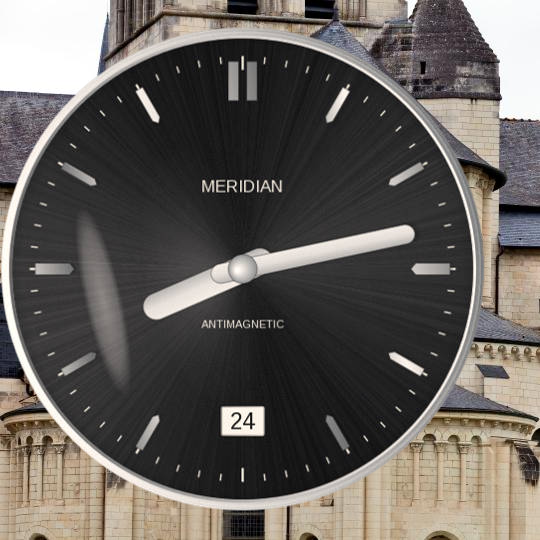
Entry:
**8:13**
